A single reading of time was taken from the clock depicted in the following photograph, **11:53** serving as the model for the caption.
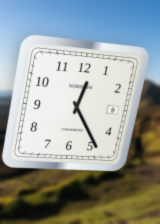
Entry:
**12:24**
